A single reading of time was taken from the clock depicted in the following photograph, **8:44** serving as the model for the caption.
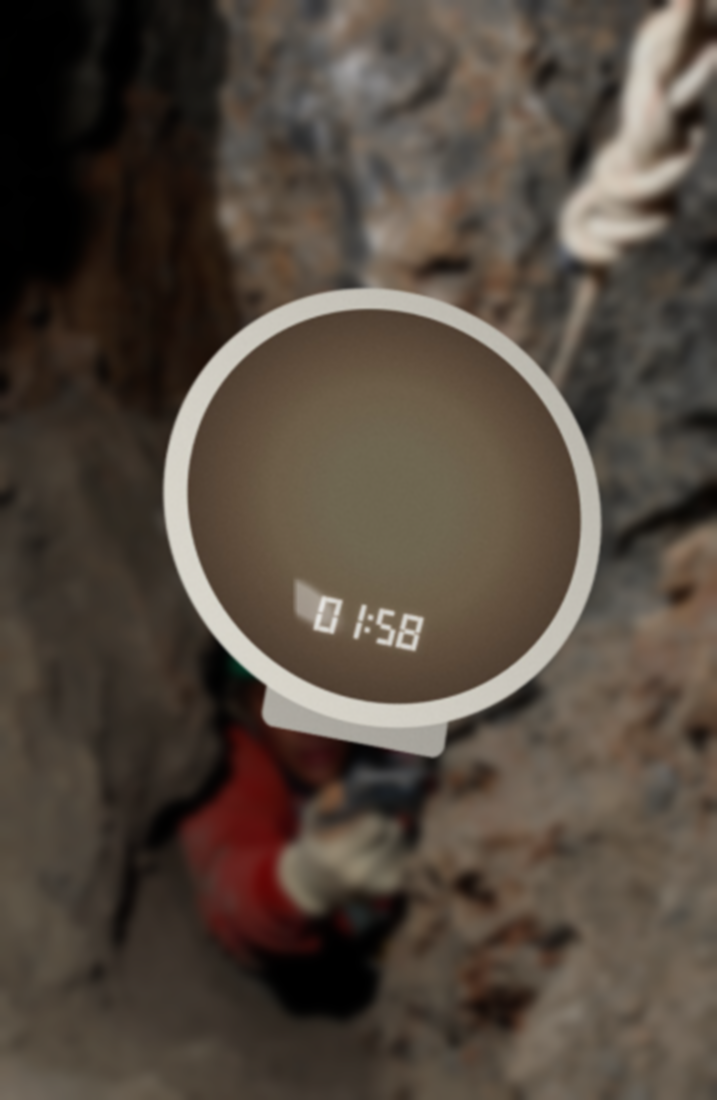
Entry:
**1:58**
